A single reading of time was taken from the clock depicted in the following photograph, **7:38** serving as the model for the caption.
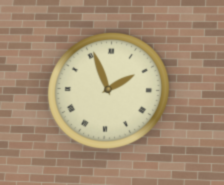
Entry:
**1:56**
